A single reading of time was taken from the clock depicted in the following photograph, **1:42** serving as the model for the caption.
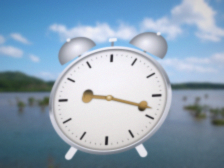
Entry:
**9:18**
